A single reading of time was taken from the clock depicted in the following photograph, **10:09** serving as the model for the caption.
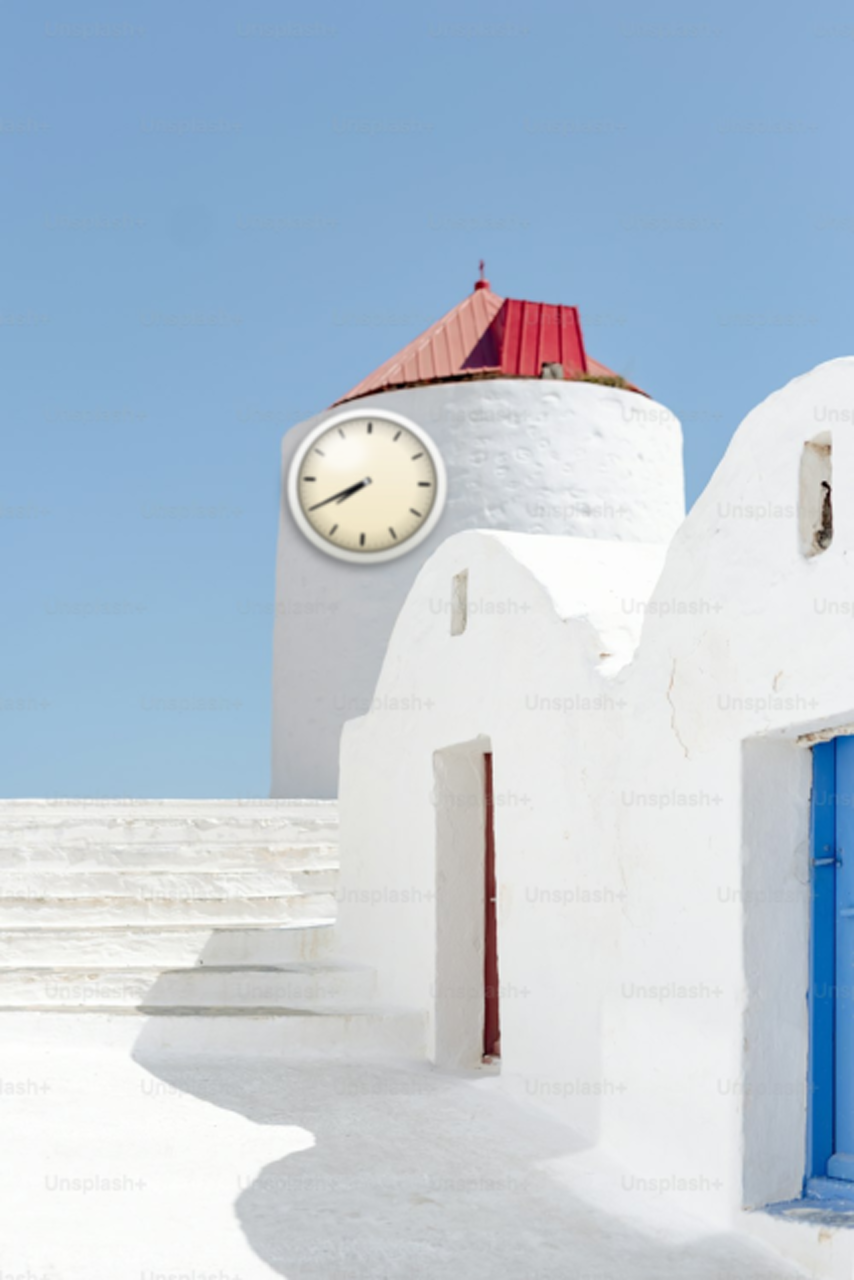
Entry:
**7:40**
